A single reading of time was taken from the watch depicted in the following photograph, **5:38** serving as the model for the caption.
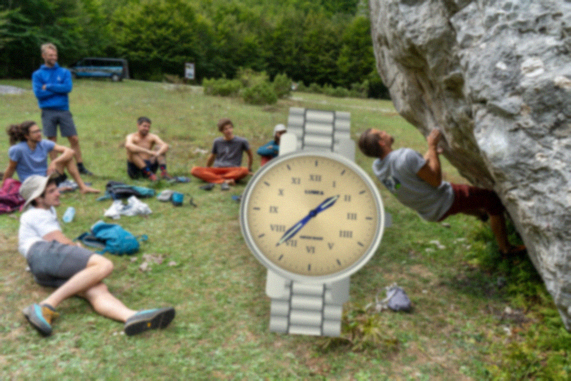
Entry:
**1:37**
